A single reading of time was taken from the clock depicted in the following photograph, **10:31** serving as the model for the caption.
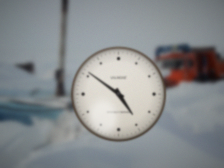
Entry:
**4:51**
